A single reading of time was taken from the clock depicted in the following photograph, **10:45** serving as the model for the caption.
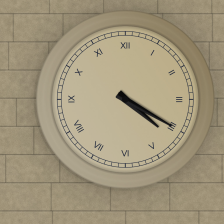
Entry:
**4:20**
